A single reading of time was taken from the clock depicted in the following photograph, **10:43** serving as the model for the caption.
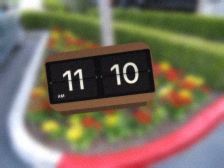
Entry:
**11:10**
